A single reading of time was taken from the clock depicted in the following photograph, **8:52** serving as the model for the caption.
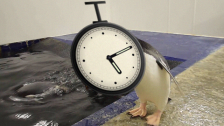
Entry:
**5:12**
